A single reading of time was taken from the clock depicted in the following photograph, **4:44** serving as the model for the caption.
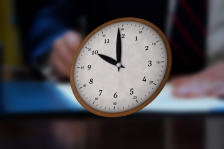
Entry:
**9:59**
